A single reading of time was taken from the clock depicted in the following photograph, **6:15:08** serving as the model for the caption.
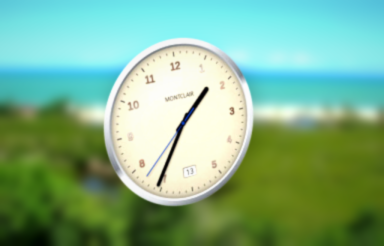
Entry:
**1:35:38**
